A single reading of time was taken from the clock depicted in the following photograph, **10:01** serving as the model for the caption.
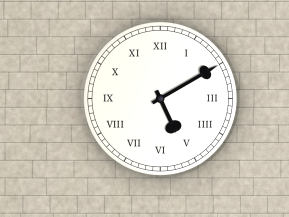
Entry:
**5:10**
